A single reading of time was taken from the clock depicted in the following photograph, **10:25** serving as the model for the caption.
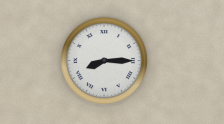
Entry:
**8:15**
